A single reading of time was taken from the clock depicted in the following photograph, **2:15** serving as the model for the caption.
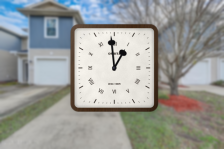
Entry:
**12:59**
